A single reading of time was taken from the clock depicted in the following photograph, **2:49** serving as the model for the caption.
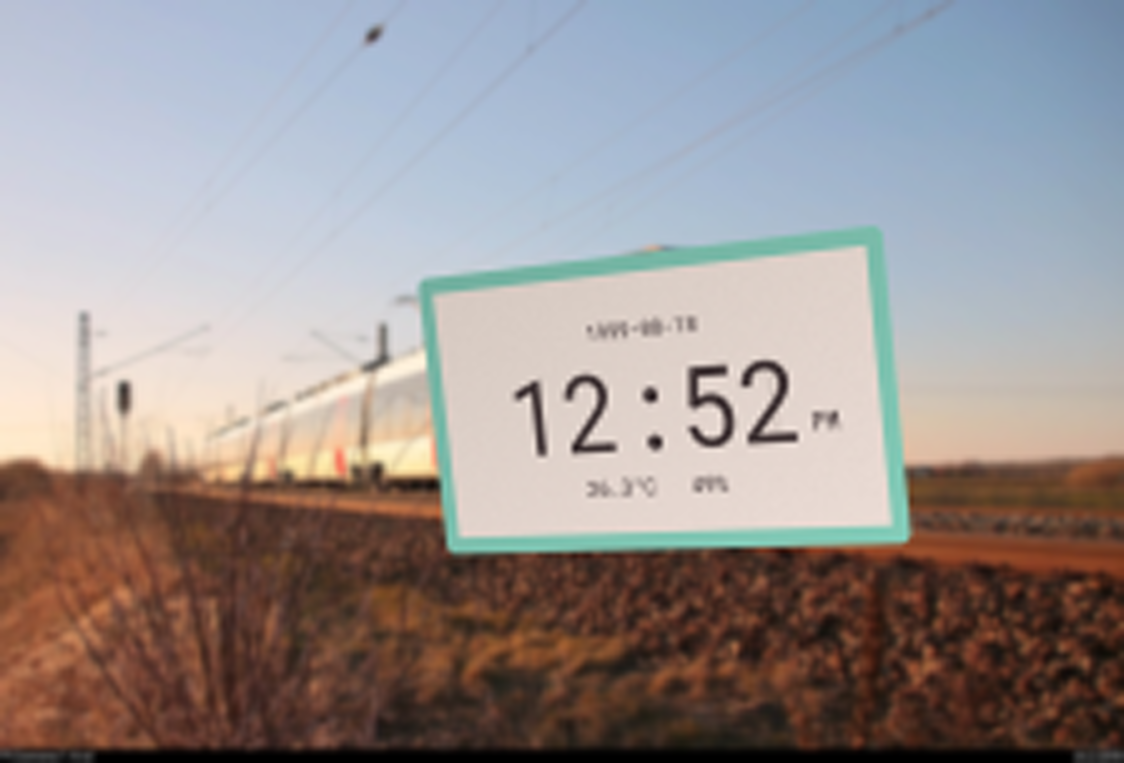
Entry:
**12:52**
